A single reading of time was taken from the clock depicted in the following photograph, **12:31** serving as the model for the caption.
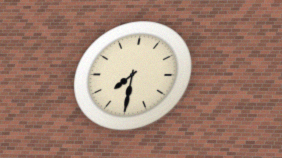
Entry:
**7:30**
